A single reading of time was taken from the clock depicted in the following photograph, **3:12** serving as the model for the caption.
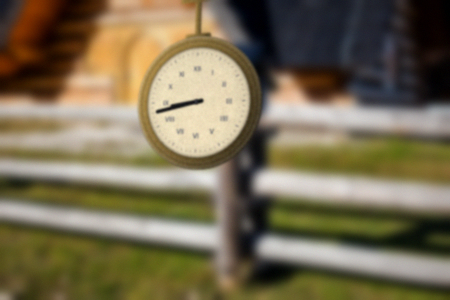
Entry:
**8:43**
